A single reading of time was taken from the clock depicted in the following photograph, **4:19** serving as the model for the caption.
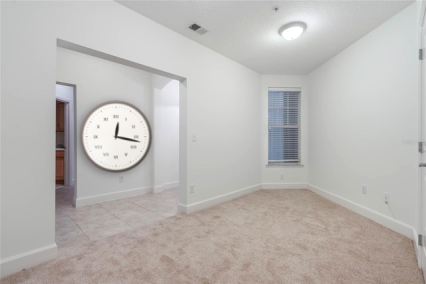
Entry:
**12:17**
